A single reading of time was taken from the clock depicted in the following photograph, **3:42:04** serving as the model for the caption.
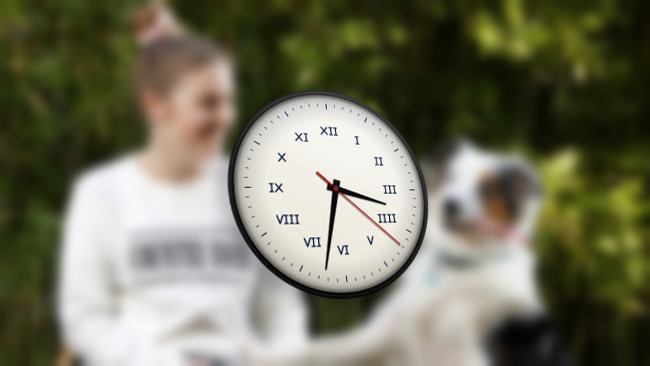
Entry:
**3:32:22**
